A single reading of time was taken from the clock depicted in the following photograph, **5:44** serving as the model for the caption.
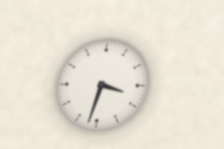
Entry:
**3:32**
